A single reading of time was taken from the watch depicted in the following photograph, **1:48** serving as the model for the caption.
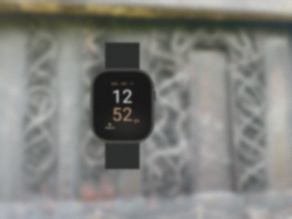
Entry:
**12:52**
